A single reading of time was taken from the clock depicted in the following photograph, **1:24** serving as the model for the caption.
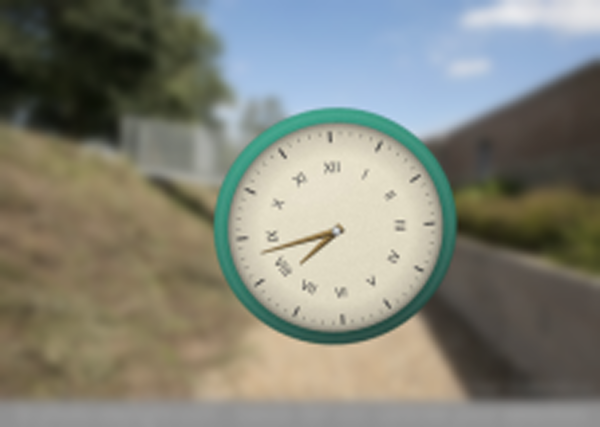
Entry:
**7:43**
